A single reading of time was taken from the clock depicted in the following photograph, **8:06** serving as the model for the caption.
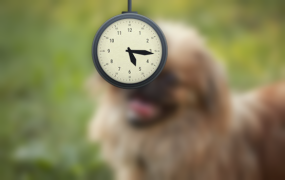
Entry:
**5:16**
